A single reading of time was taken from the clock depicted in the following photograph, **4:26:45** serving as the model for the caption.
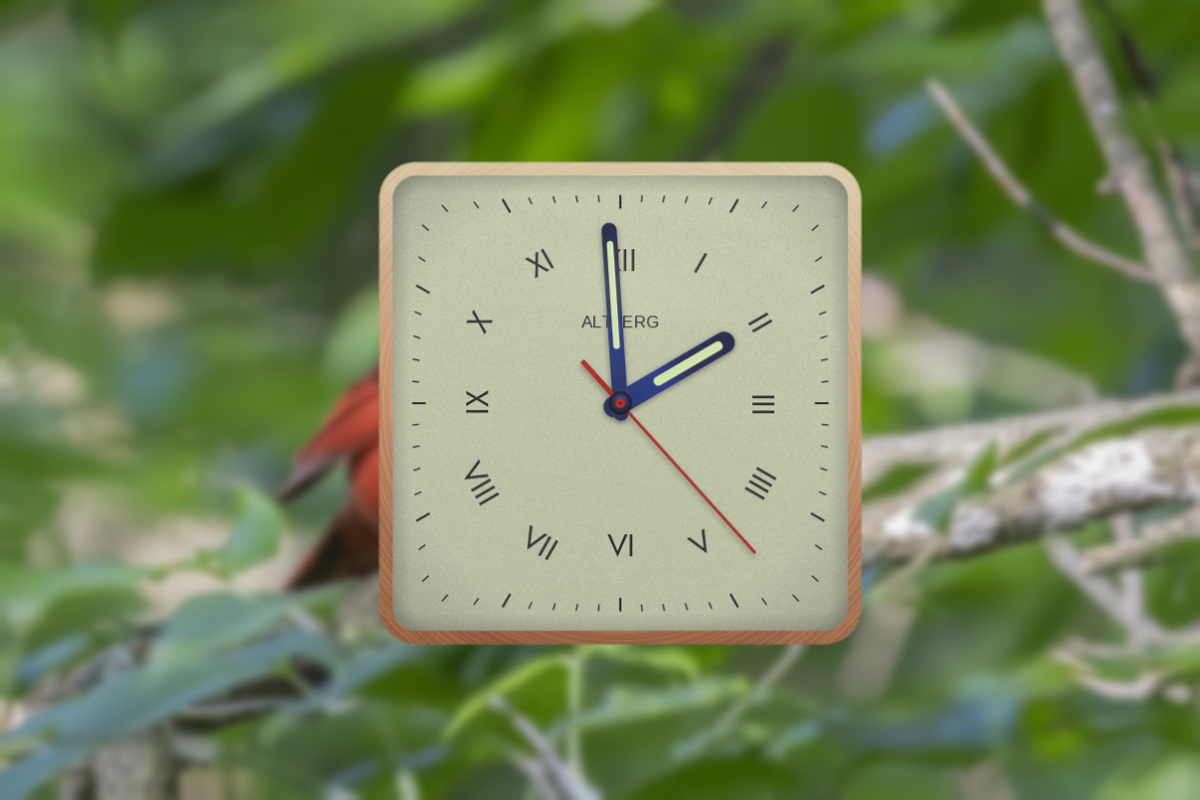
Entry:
**1:59:23**
